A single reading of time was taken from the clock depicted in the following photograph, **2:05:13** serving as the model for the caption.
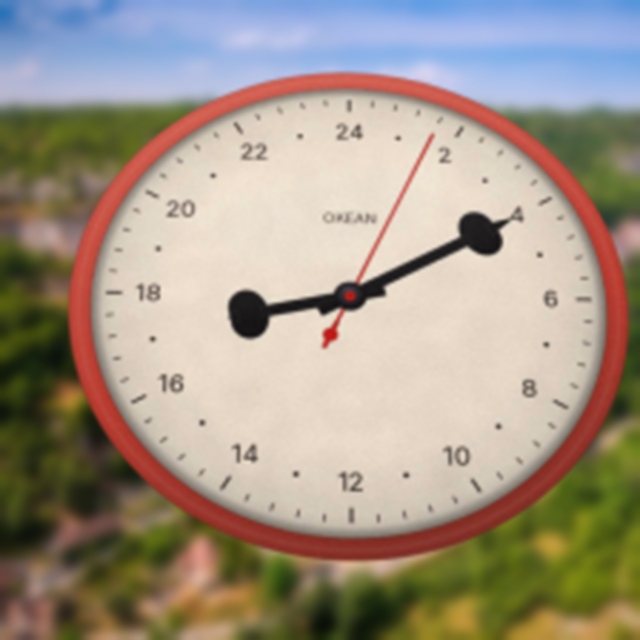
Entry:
**17:10:04**
